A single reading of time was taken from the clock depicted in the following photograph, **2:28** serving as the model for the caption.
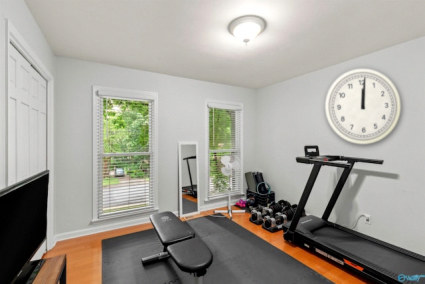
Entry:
**12:01**
